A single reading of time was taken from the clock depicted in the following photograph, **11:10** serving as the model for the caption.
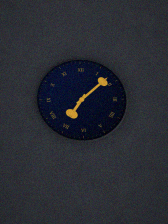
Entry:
**7:08**
